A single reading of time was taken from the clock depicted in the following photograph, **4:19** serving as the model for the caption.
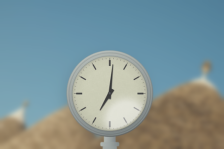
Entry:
**7:01**
